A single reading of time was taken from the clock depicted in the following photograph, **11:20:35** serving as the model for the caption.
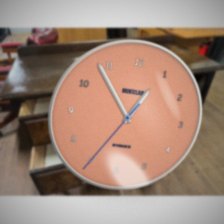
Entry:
**12:53:35**
